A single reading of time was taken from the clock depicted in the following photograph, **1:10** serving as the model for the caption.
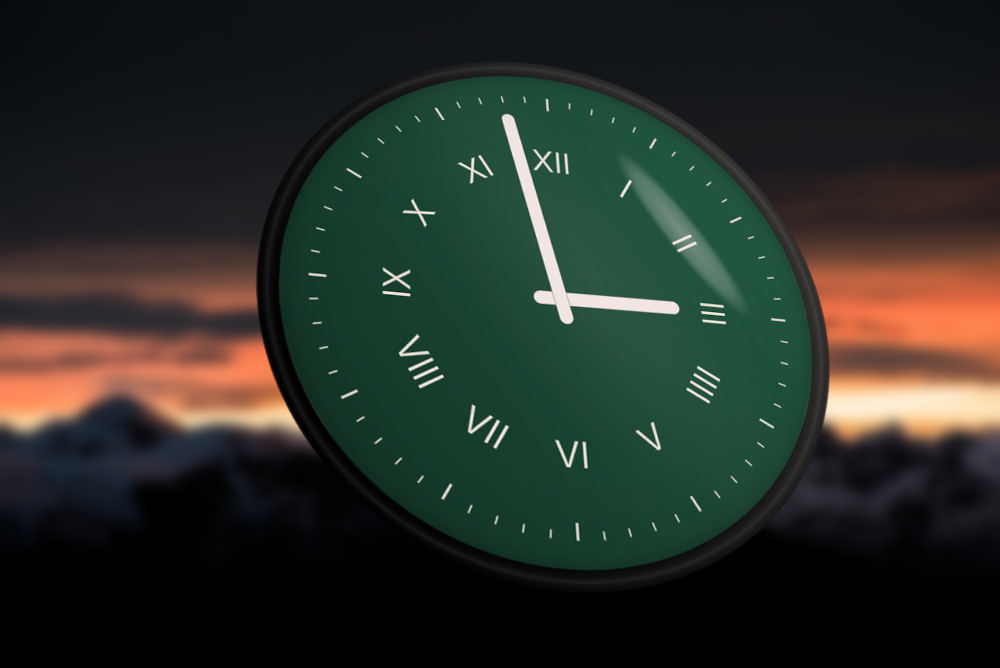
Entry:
**2:58**
